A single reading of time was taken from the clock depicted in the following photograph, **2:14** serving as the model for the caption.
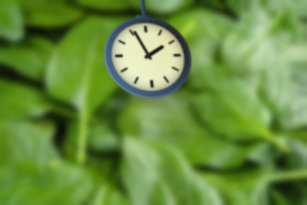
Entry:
**1:56**
